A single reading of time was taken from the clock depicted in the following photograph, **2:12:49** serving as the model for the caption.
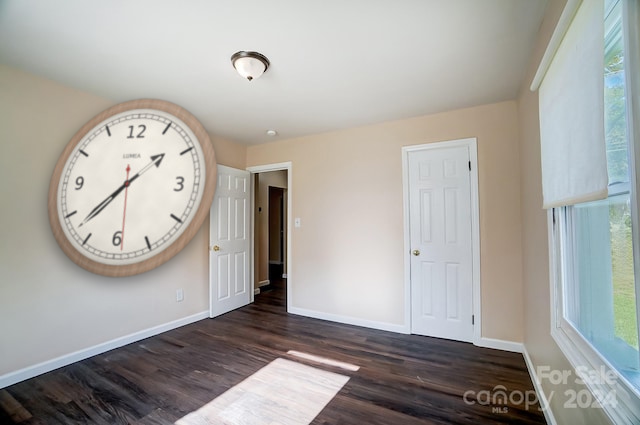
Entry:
**1:37:29**
